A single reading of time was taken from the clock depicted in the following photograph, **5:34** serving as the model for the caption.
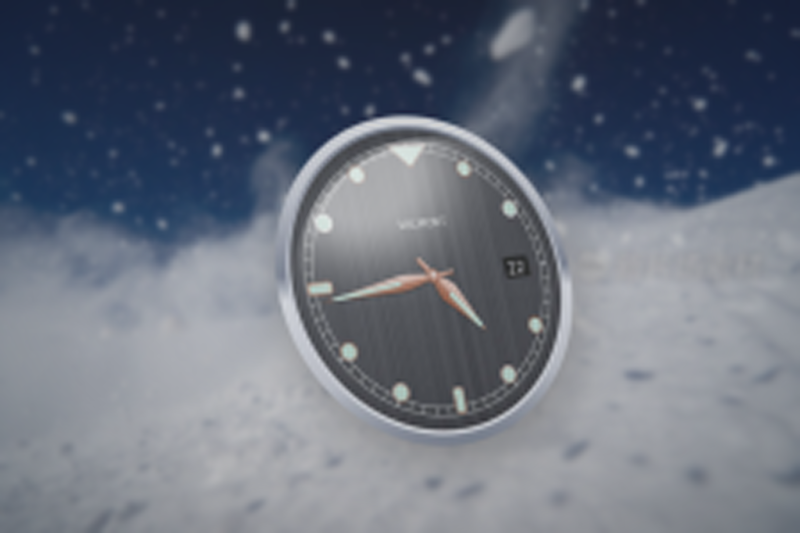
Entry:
**4:44**
